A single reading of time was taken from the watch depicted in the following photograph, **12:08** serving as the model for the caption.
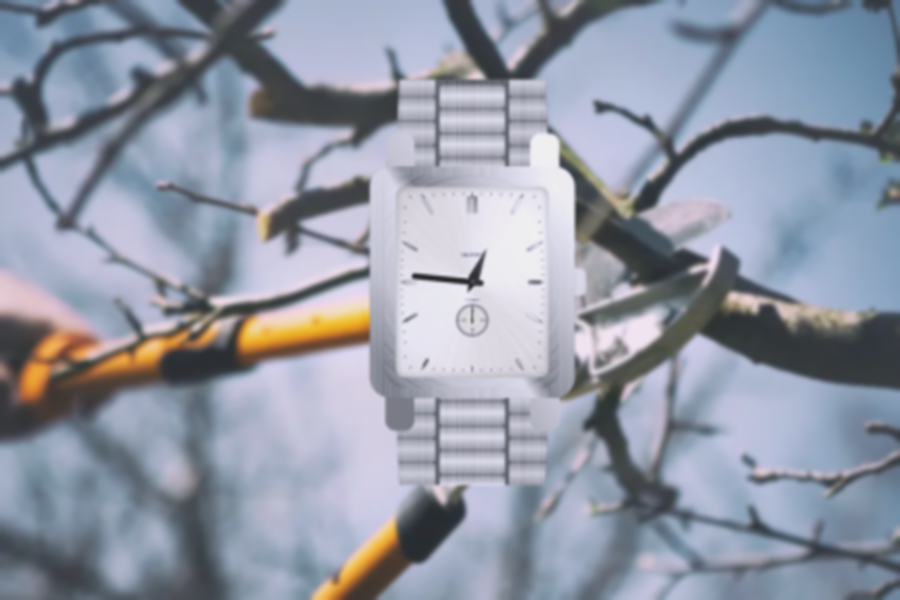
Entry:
**12:46**
